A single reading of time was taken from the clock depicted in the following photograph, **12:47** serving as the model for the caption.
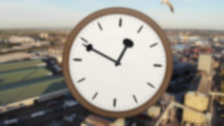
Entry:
**12:49**
